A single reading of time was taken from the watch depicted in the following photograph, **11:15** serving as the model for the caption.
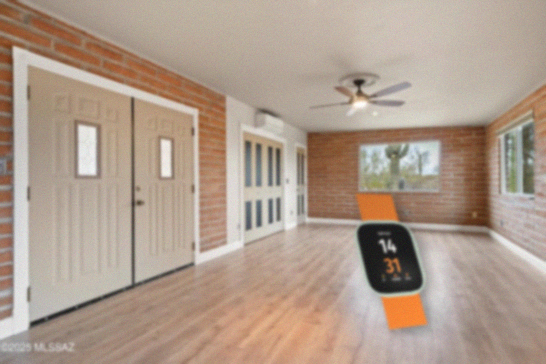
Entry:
**14:31**
